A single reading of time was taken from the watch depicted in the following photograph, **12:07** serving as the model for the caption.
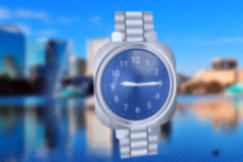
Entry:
**9:15**
